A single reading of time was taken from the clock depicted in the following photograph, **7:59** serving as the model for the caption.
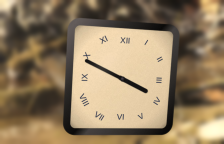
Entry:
**3:49**
